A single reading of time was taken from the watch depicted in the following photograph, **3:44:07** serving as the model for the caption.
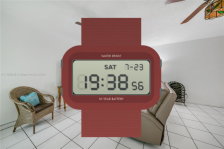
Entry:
**19:38:56**
